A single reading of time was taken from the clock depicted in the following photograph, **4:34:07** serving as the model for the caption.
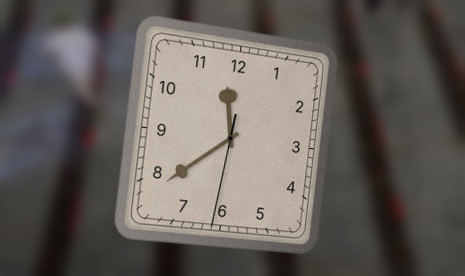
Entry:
**11:38:31**
